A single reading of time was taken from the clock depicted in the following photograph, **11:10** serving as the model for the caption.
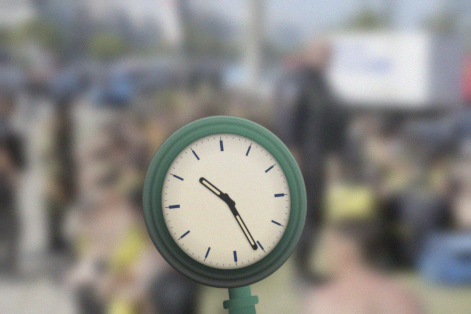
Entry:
**10:26**
